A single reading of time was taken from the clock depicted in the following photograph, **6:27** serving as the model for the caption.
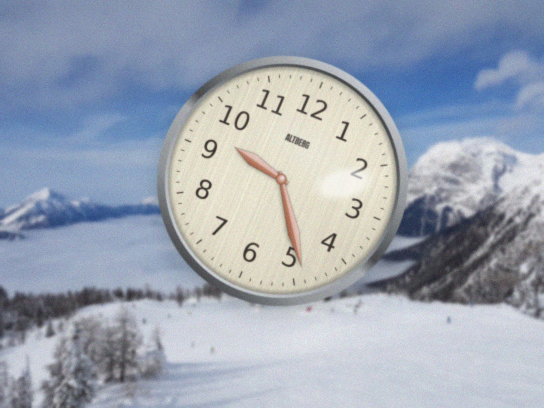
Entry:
**9:24**
